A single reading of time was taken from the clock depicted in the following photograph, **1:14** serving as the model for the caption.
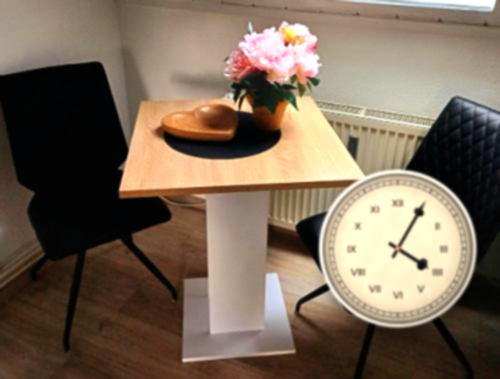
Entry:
**4:05**
